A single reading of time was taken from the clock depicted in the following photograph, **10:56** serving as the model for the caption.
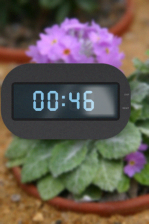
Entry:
**0:46**
